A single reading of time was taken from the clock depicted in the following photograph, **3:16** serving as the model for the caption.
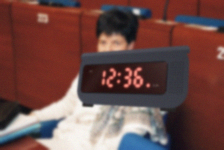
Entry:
**12:36**
